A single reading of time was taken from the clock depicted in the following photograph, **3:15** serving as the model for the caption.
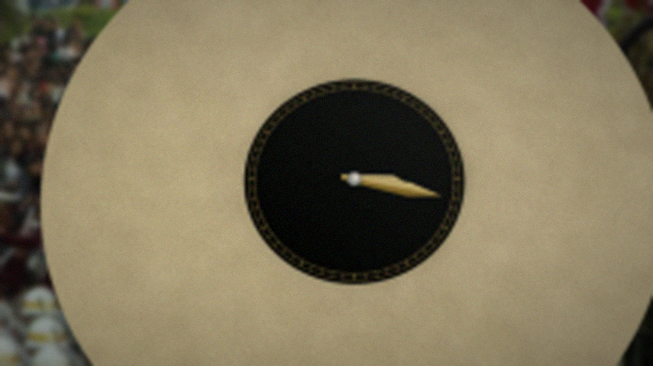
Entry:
**3:17**
